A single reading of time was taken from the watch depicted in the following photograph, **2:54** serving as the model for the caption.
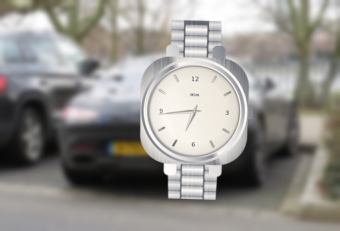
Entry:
**6:44**
